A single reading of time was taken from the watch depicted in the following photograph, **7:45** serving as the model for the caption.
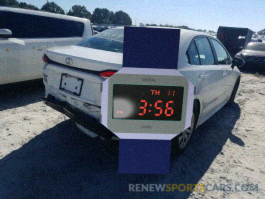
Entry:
**3:56**
